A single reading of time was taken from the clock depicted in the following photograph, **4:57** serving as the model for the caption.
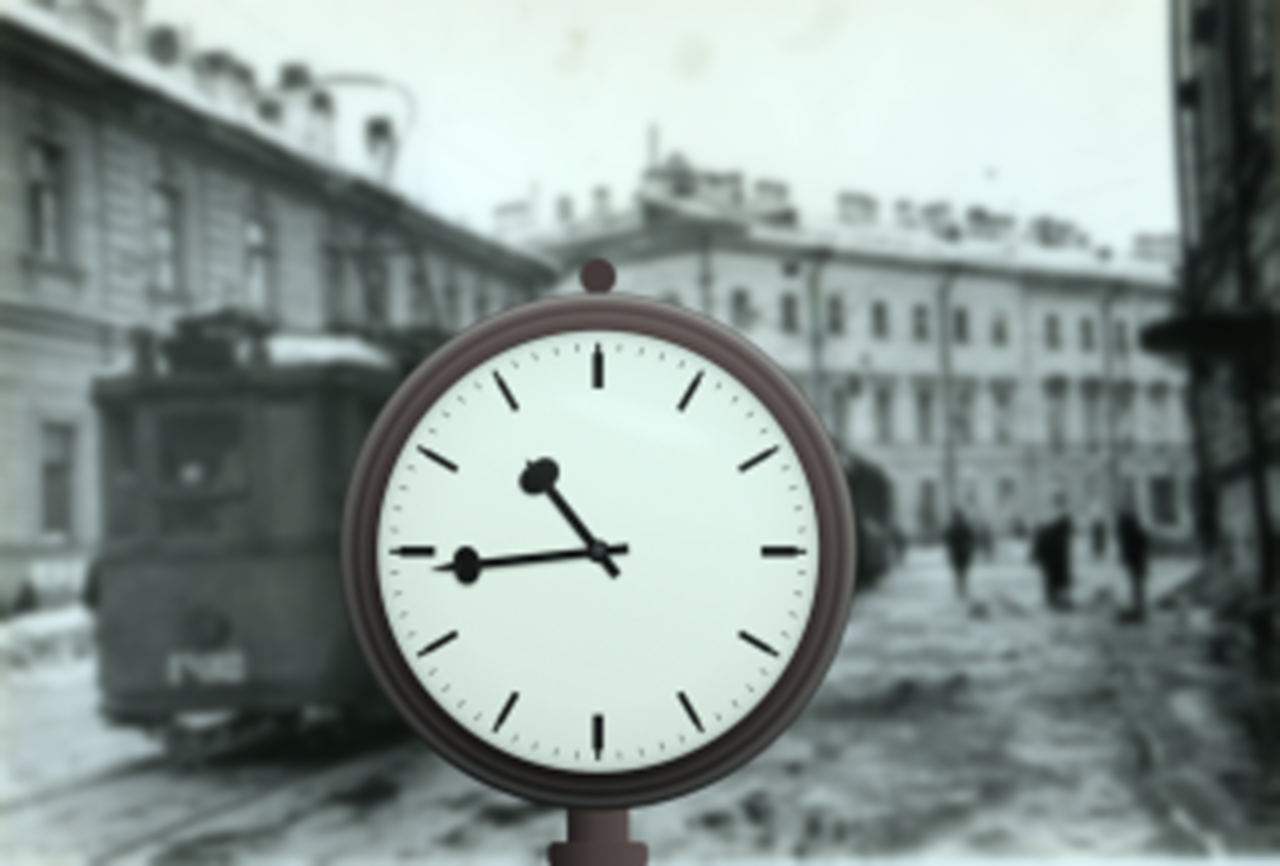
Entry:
**10:44**
